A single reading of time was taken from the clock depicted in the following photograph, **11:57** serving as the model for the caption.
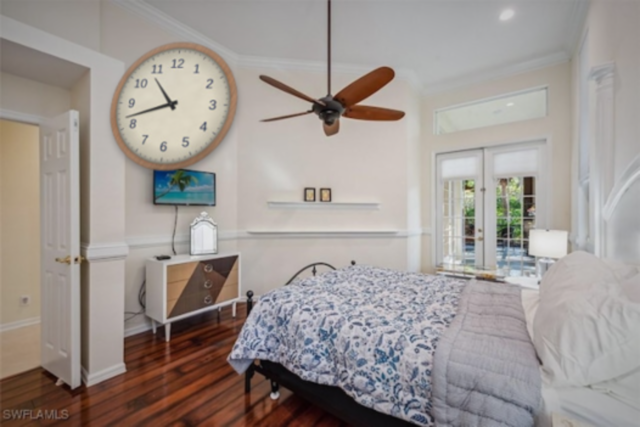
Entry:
**10:42**
